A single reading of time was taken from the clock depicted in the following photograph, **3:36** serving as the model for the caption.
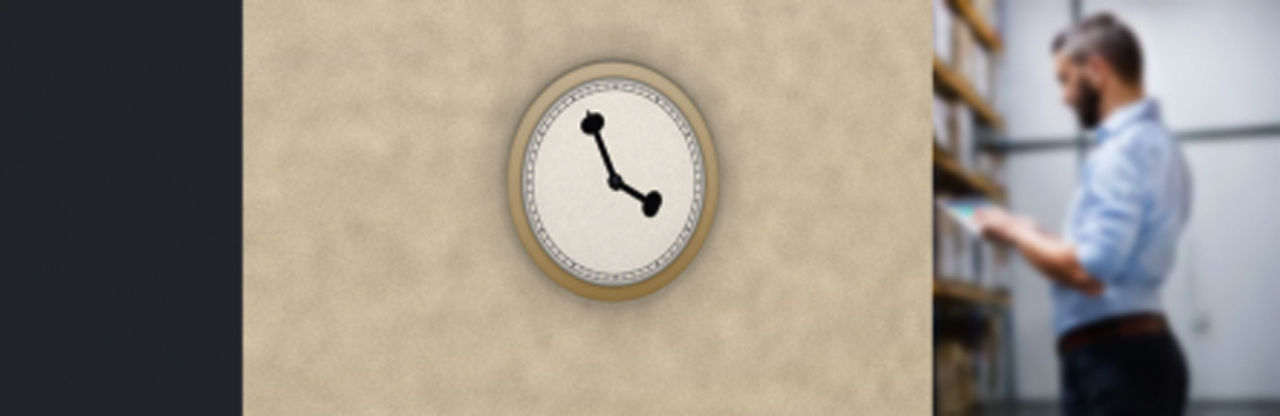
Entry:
**3:56**
